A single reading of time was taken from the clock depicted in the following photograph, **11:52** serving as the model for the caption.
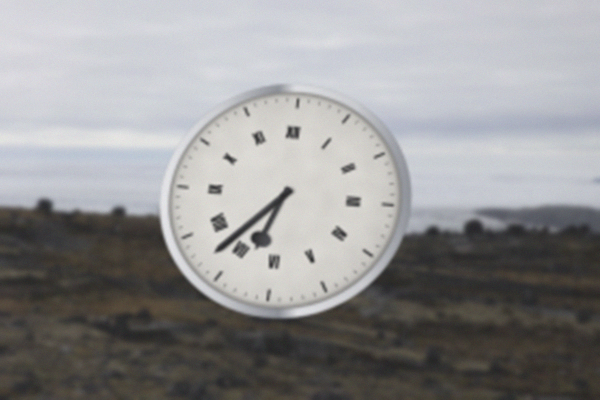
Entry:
**6:37**
